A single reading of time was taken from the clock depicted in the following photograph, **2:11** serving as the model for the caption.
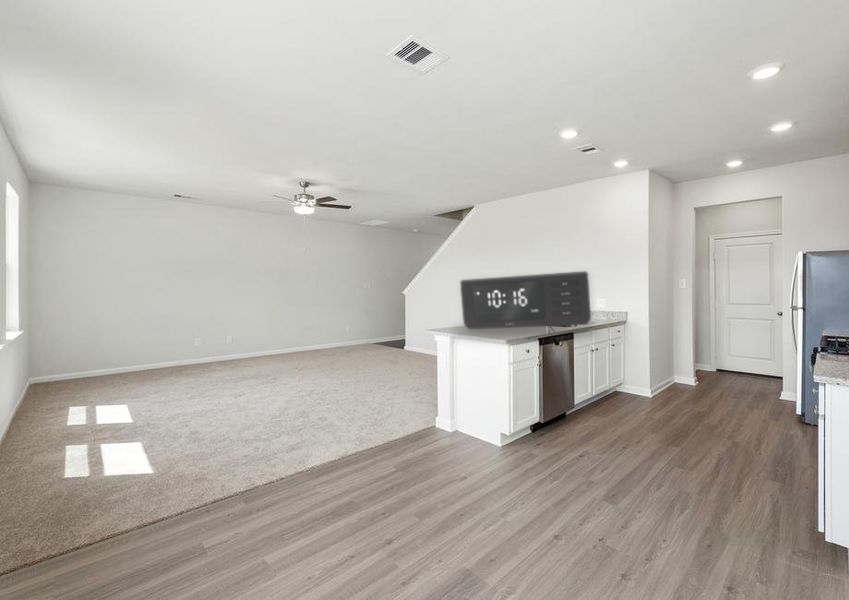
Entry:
**10:16**
